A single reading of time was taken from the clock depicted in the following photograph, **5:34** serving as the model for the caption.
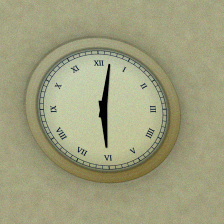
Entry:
**6:02**
